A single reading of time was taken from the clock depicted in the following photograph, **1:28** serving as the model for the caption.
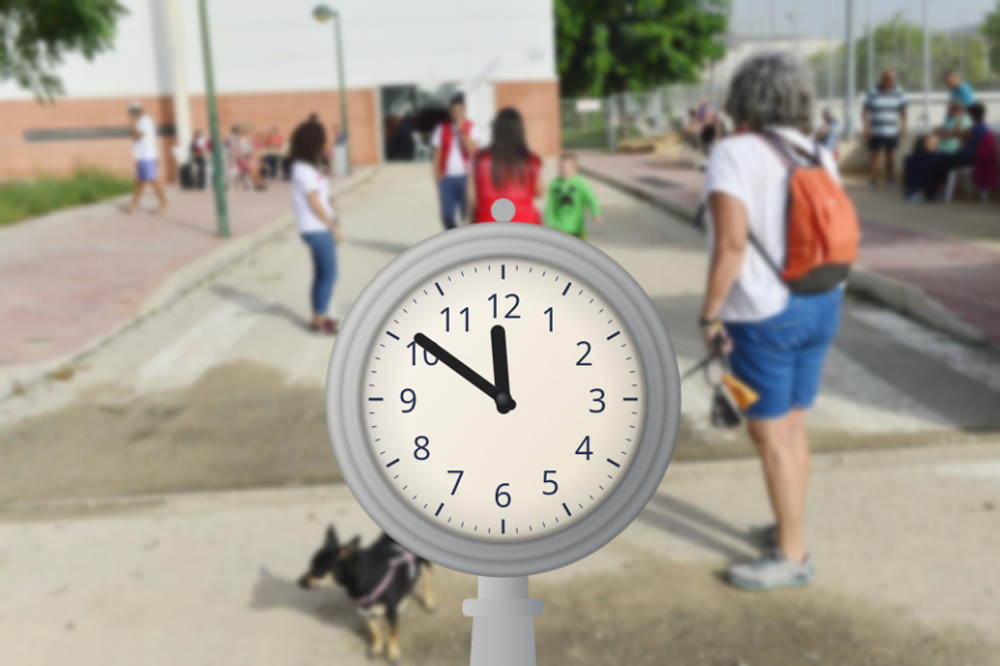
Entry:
**11:51**
